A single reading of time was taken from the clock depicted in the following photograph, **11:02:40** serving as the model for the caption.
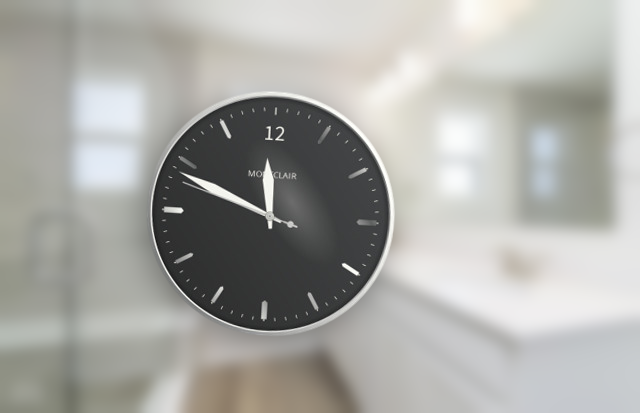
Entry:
**11:48:48**
